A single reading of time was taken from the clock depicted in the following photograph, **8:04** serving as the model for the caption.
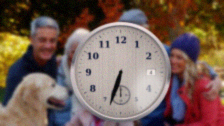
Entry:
**6:33**
